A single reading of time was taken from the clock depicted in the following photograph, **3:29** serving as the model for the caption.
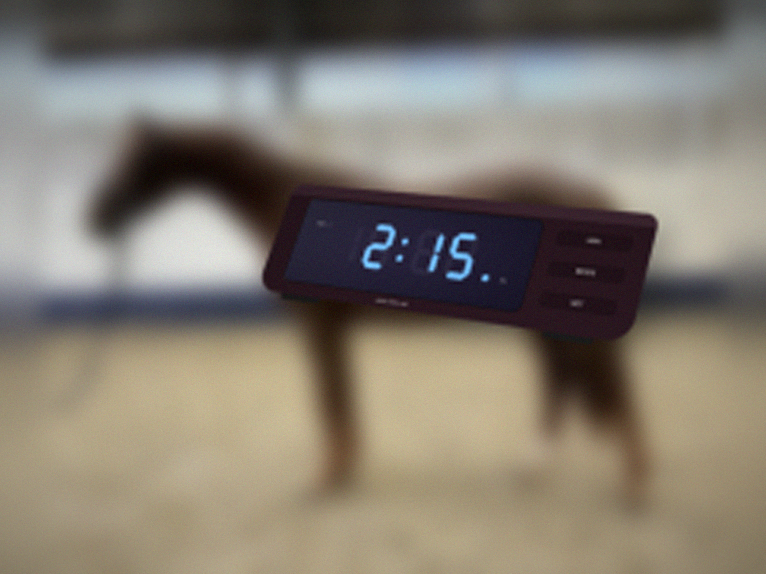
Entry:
**2:15**
